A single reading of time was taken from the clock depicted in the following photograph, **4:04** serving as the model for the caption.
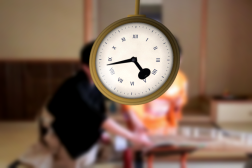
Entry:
**4:43**
